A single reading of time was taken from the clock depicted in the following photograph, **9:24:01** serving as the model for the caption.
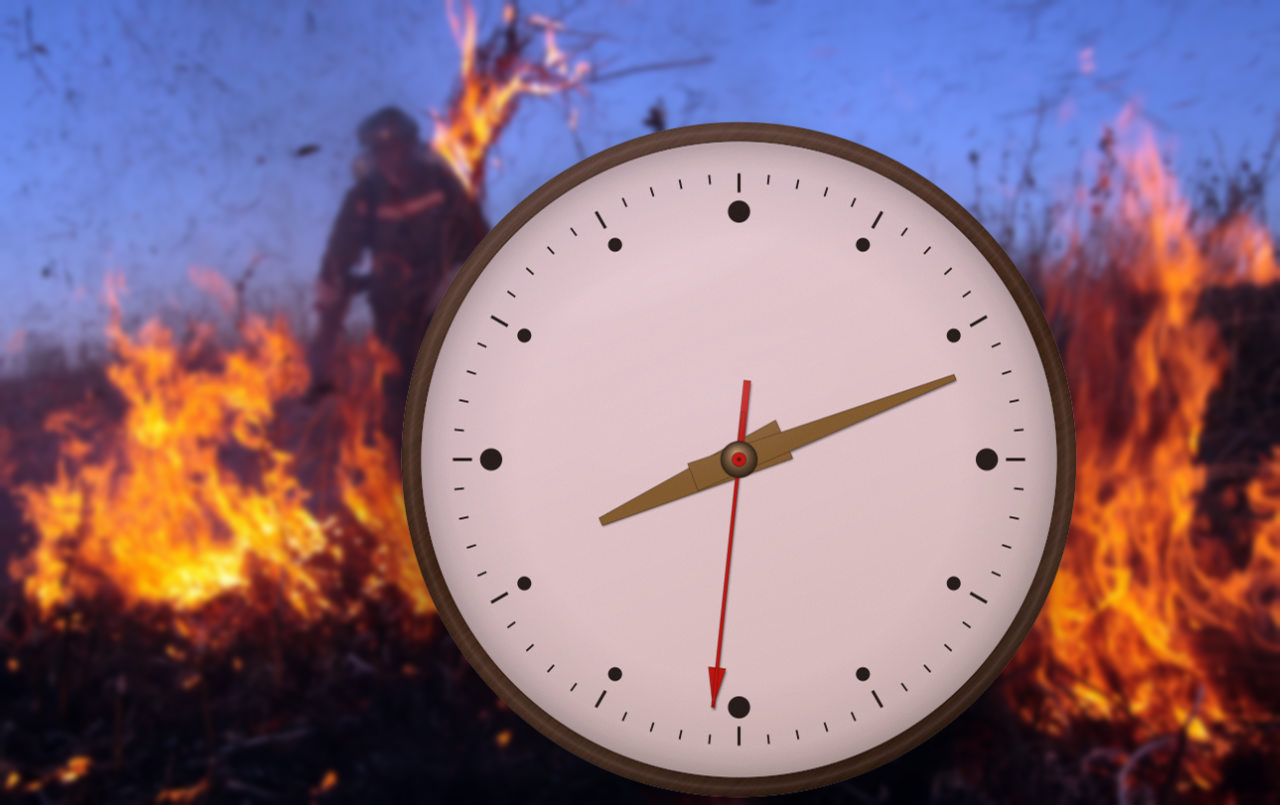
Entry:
**8:11:31**
